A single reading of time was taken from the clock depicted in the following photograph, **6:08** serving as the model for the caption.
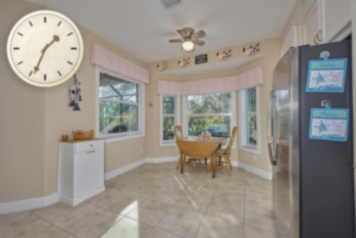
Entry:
**1:34**
